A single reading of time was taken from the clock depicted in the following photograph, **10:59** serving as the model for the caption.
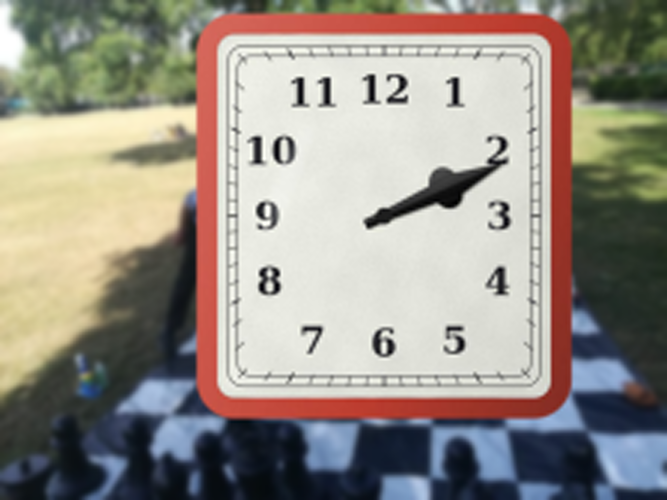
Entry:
**2:11**
